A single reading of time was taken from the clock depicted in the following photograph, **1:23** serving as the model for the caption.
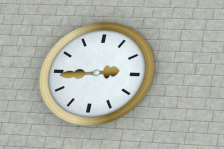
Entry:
**2:44**
